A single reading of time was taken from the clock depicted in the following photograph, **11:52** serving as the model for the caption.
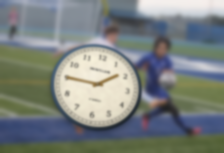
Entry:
**1:45**
